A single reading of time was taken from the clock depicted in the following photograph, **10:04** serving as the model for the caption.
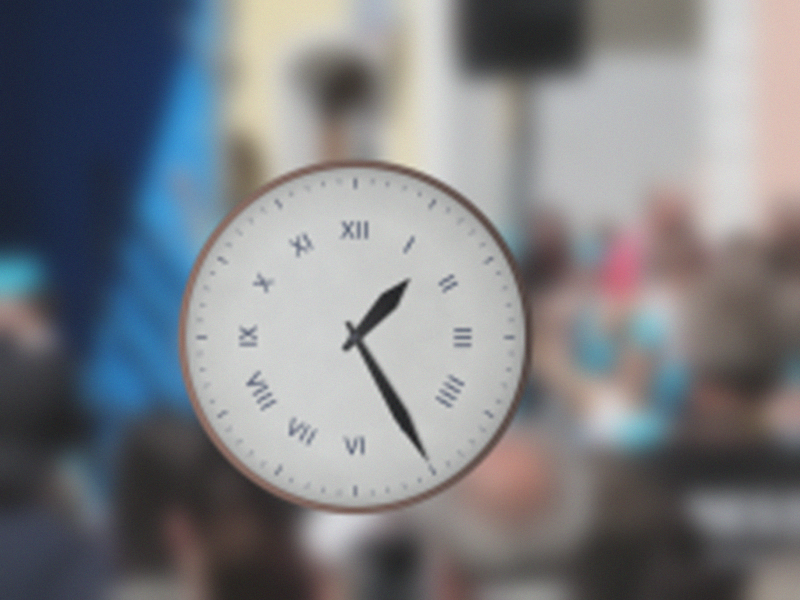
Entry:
**1:25**
